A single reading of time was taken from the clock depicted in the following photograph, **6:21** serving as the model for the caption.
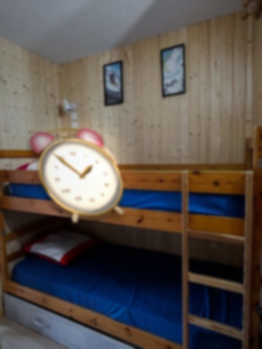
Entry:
**1:54**
